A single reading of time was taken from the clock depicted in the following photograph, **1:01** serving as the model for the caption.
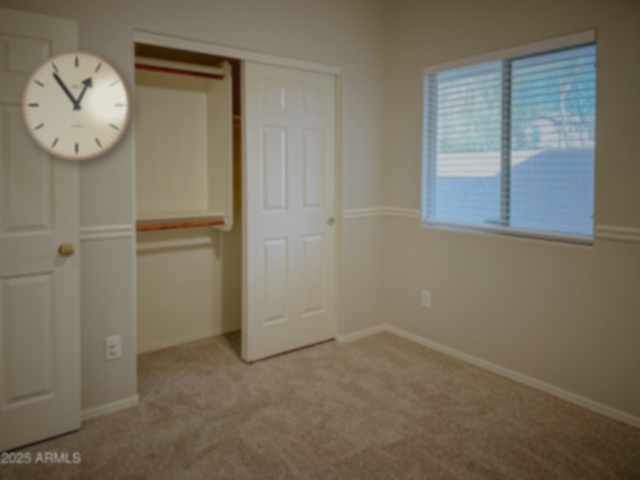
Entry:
**12:54**
